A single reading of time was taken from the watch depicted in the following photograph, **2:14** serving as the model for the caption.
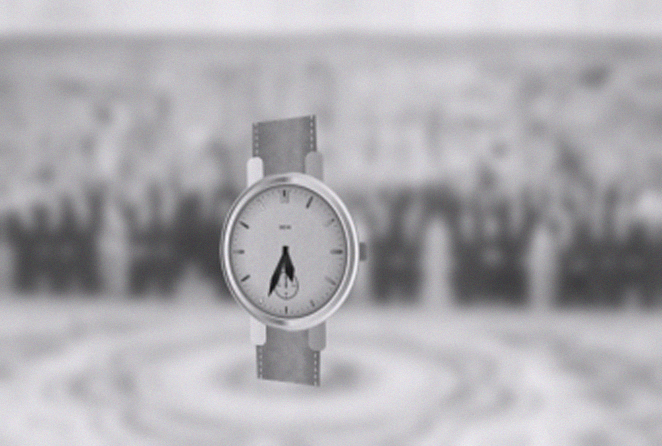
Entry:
**5:34**
